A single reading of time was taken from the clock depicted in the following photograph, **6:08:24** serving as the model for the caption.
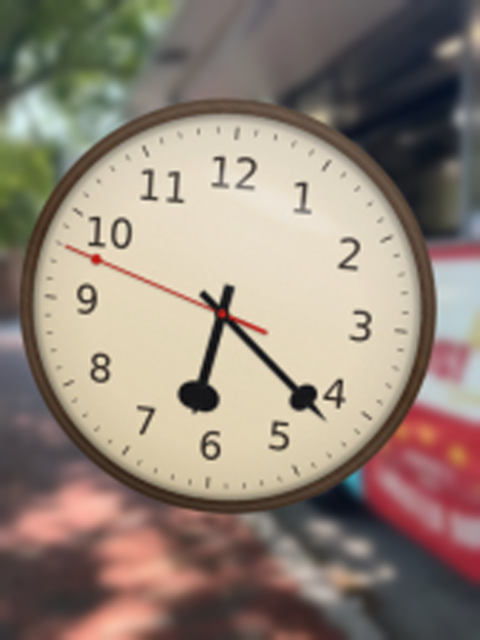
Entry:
**6:21:48**
